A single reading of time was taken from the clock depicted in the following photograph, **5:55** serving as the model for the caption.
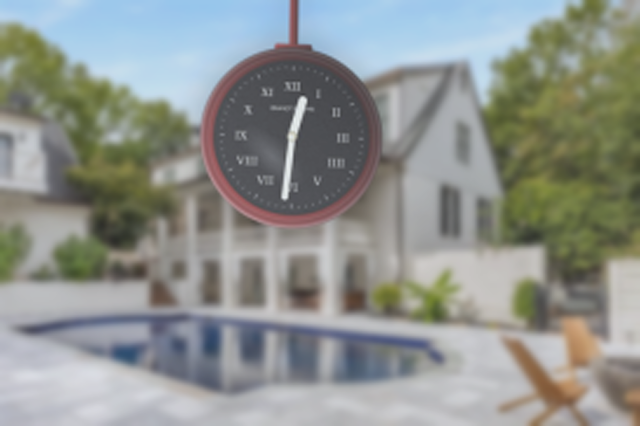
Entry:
**12:31**
